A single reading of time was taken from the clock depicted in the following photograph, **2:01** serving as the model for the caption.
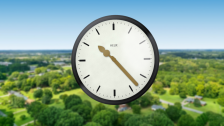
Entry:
**10:23**
